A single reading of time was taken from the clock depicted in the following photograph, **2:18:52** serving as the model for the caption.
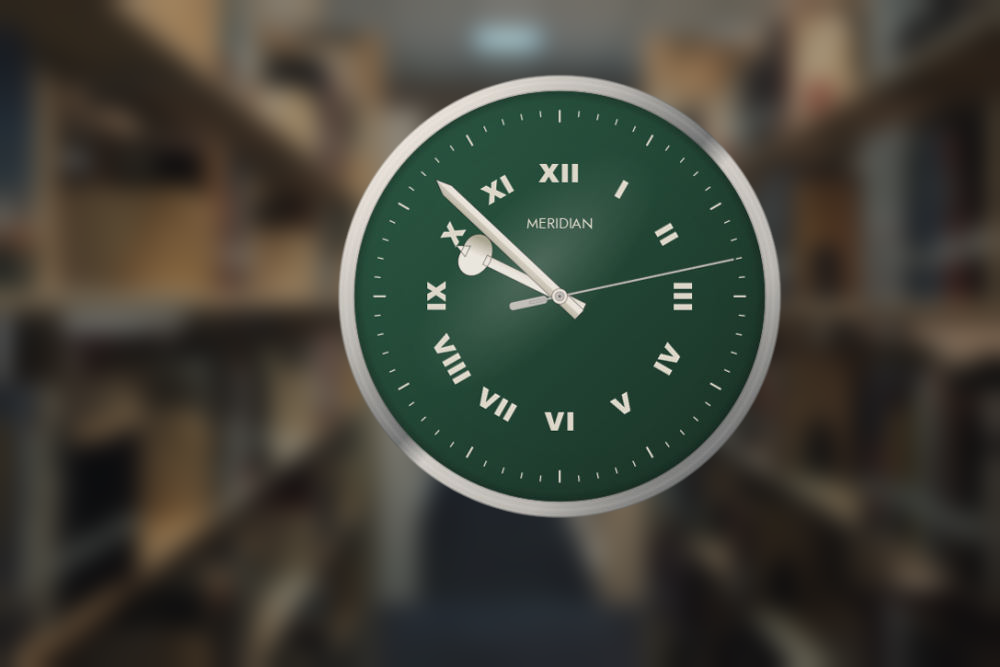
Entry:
**9:52:13**
